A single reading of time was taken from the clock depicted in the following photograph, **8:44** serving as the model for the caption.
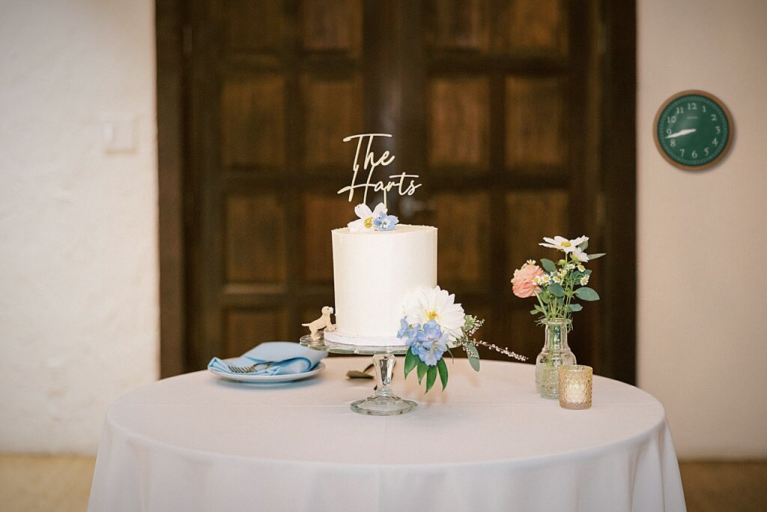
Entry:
**8:43**
